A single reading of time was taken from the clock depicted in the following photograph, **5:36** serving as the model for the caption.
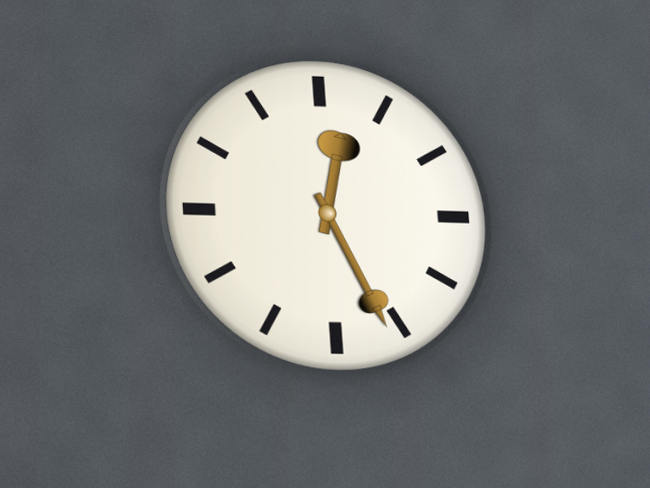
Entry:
**12:26**
